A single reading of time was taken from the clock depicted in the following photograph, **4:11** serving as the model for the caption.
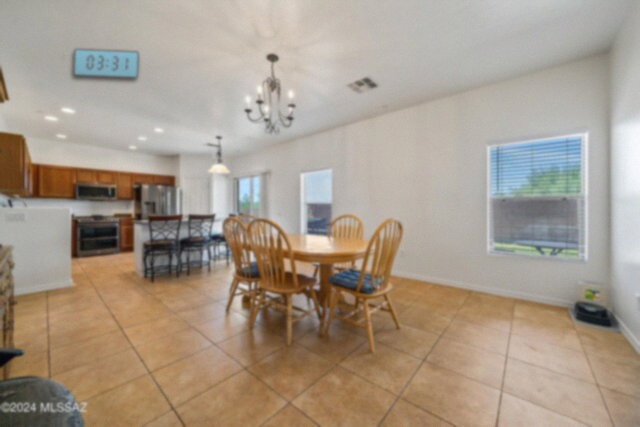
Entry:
**3:31**
